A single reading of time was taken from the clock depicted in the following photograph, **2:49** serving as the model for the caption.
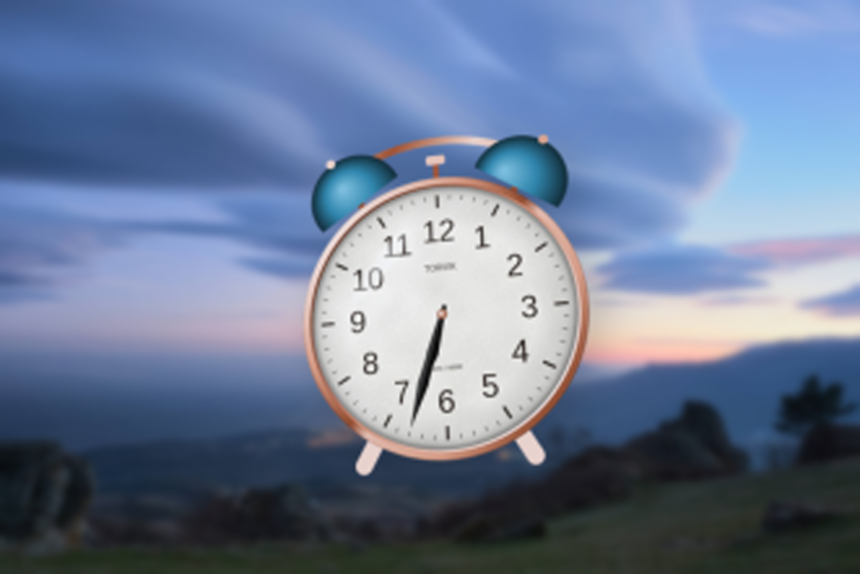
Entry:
**6:33**
